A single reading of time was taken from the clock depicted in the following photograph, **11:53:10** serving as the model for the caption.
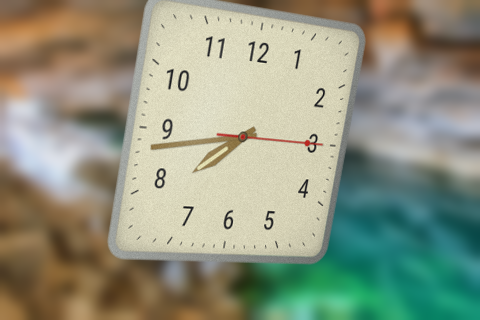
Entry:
**7:43:15**
